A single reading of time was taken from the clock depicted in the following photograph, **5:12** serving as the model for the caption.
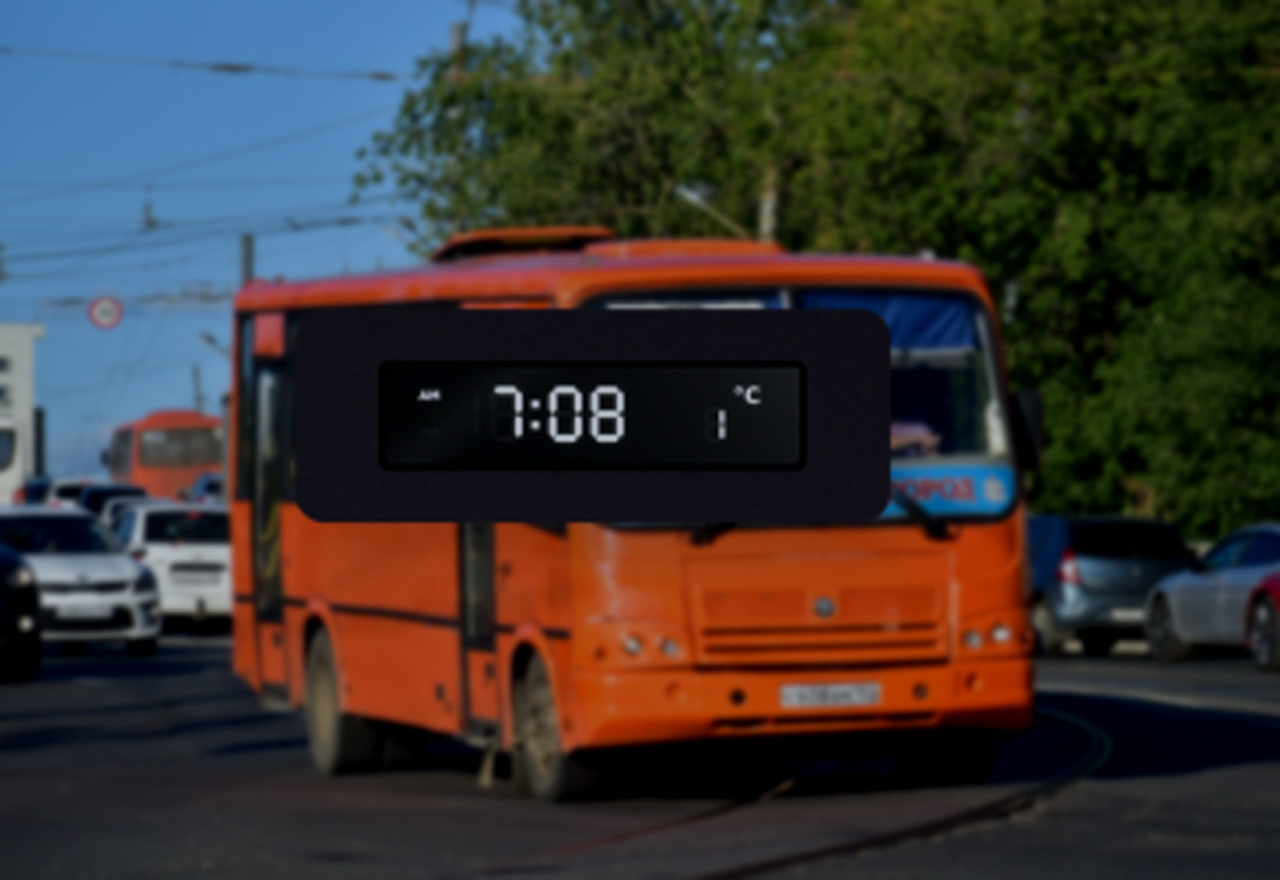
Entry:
**7:08**
